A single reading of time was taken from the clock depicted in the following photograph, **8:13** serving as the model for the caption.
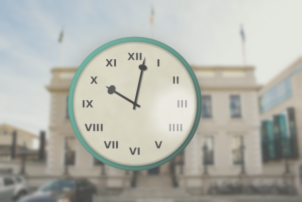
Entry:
**10:02**
